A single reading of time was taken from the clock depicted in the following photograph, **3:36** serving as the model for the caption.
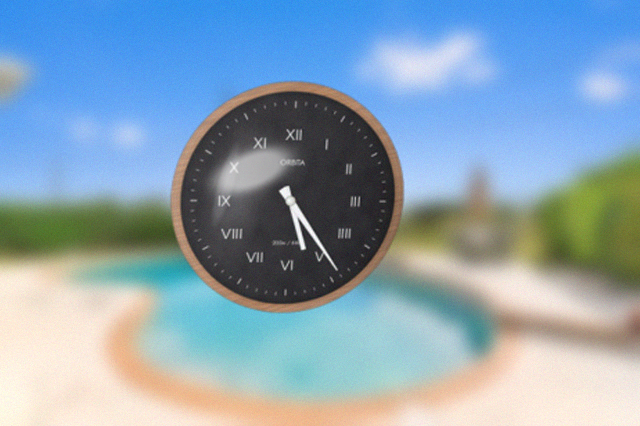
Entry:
**5:24**
